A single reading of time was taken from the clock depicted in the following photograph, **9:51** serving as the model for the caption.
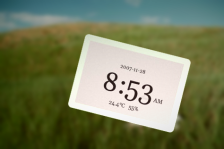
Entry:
**8:53**
